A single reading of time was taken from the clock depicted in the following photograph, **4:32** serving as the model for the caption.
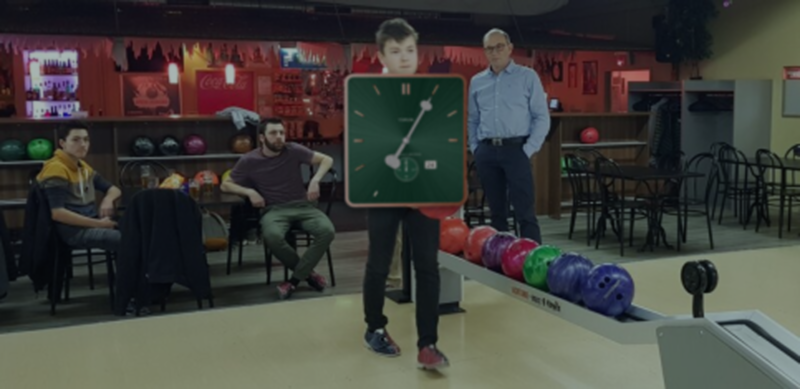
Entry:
**7:05**
